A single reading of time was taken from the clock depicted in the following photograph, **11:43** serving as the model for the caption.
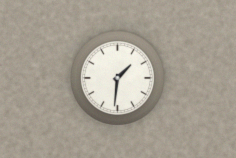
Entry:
**1:31**
